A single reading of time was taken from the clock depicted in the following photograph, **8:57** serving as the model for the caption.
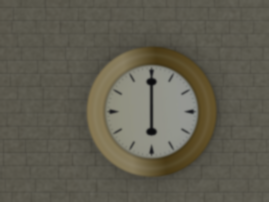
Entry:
**6:00**
